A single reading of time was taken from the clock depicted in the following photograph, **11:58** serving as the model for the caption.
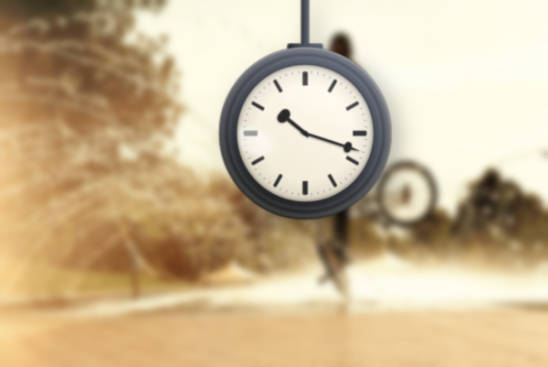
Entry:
**10:18**
